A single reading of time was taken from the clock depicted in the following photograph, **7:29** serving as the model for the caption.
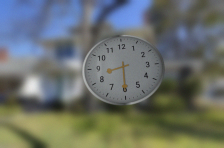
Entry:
**8:30**
